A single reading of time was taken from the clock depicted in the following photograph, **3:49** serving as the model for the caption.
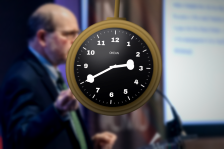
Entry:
**2:40**
